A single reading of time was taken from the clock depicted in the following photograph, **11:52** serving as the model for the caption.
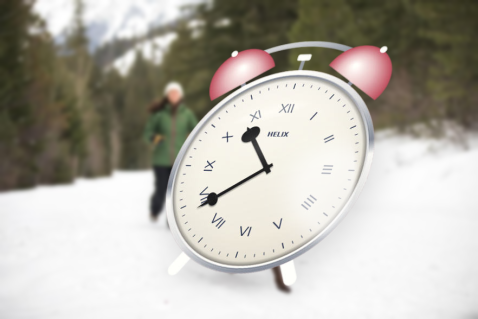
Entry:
**10:39**
